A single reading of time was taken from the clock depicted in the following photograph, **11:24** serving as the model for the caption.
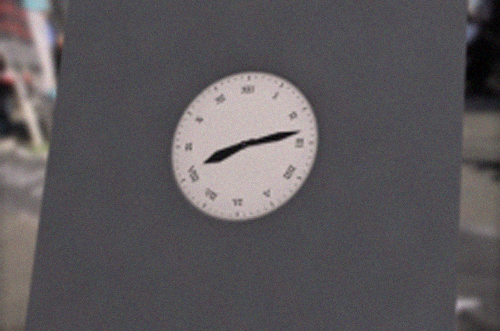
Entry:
**8:13**
